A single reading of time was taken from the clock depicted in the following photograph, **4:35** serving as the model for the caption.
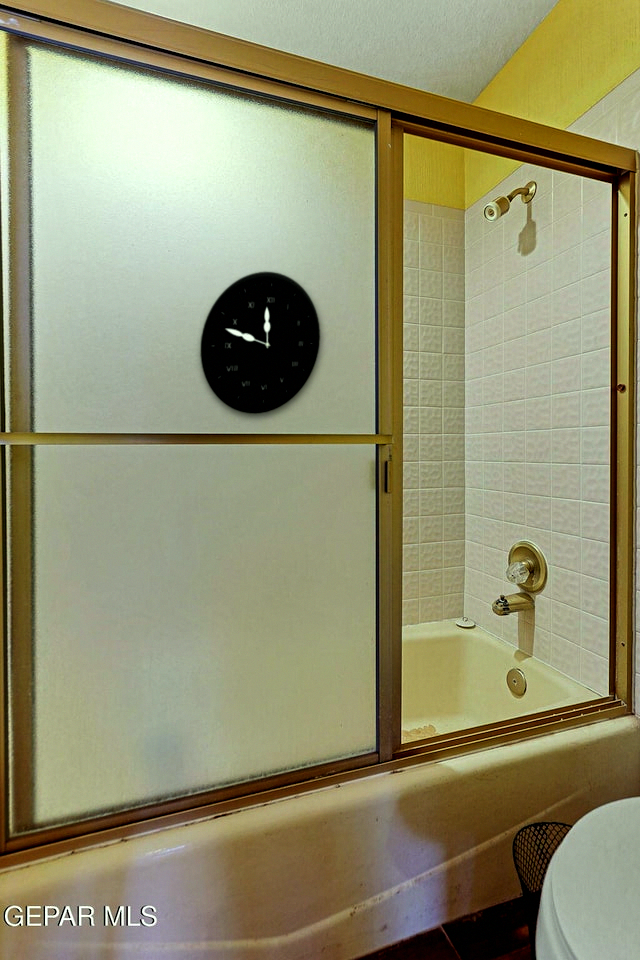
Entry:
**11:48**
